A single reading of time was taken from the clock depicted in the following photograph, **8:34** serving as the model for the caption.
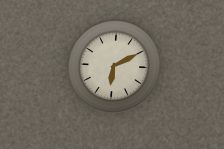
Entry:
**6:10**
